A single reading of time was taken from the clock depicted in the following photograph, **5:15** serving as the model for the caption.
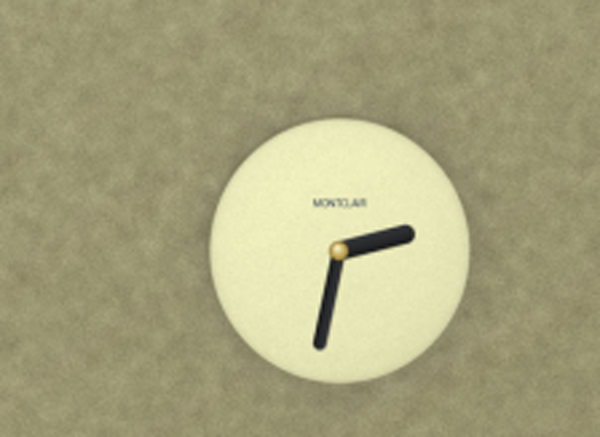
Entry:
**2:32**
